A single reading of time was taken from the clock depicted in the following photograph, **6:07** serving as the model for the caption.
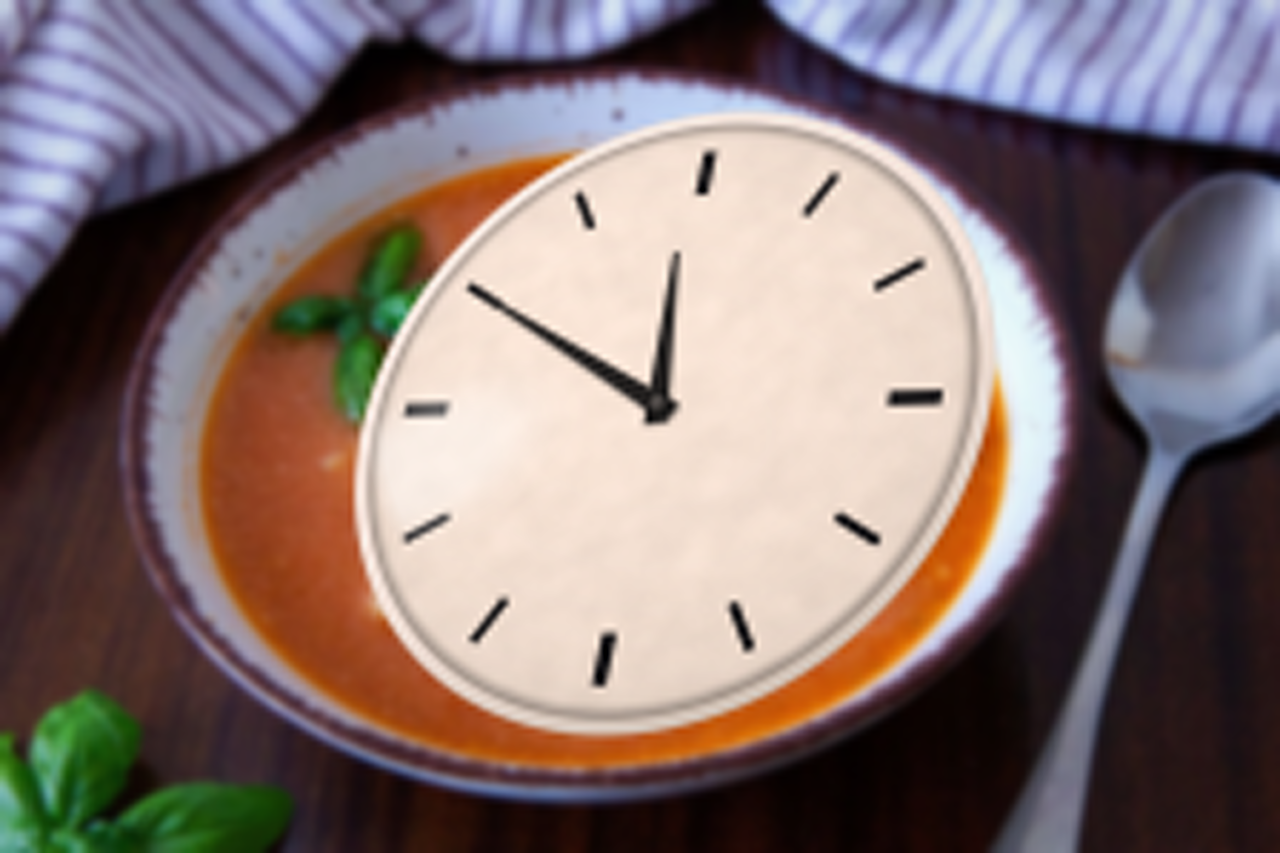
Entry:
**11:50**
